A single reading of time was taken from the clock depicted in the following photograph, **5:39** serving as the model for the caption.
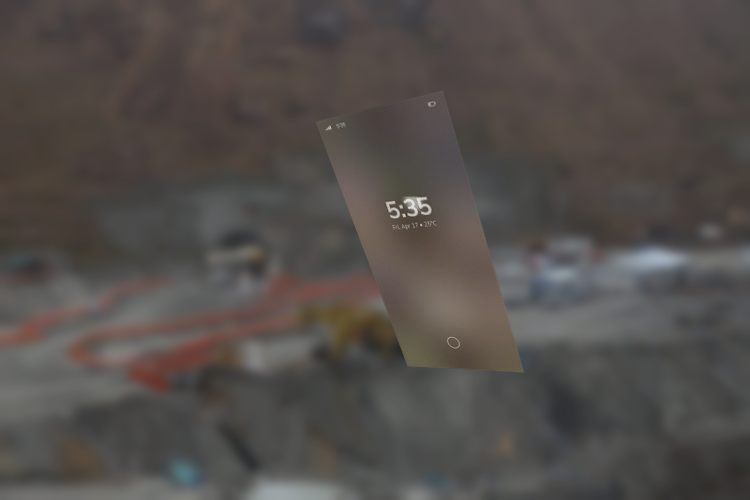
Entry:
**5:35**
